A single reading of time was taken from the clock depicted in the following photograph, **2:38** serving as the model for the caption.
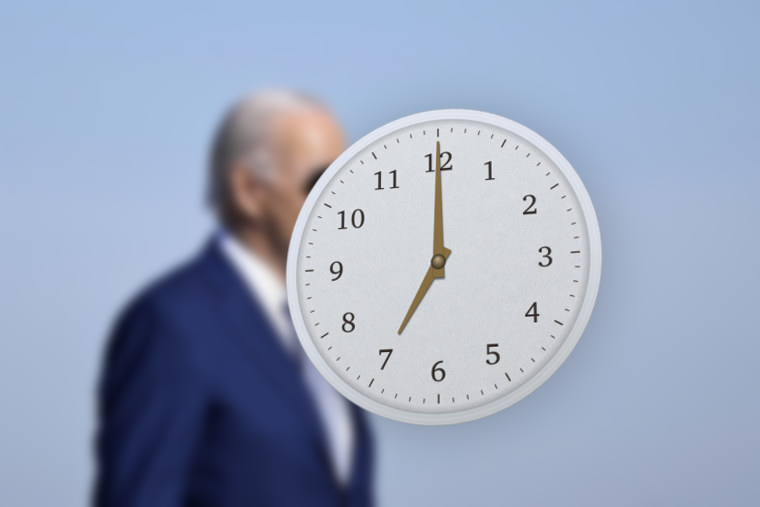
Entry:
**7:00**
